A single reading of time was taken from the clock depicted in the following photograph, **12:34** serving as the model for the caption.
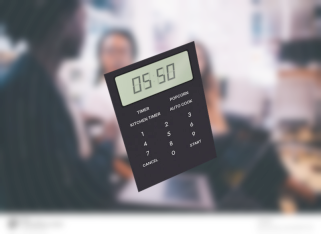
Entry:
**5:50**
